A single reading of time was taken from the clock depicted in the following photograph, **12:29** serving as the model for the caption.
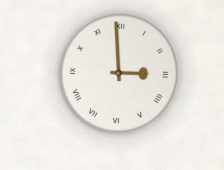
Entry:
**2:59**
